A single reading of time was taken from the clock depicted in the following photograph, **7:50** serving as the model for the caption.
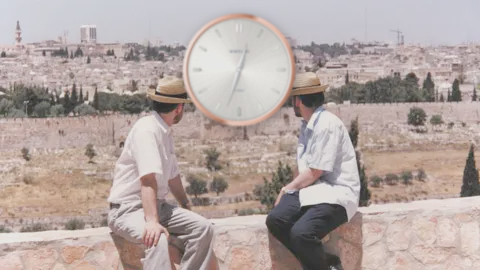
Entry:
**12:33**
